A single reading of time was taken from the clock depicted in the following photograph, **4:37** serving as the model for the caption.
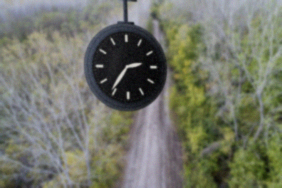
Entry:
**2:36**
